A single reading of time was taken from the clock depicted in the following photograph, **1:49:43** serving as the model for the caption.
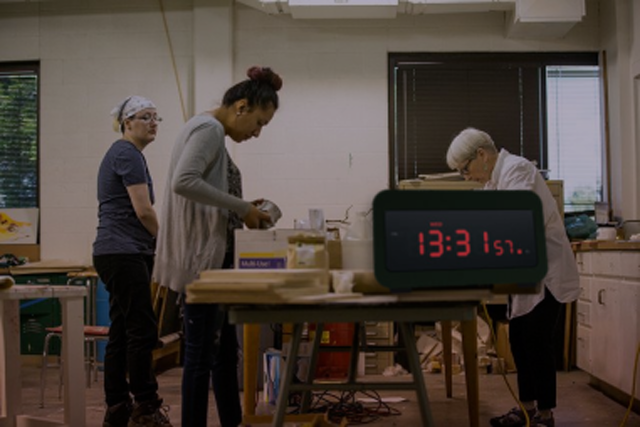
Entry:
**13:31:57**
